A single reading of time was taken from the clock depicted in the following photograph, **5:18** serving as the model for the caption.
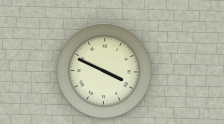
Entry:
**3:49**
